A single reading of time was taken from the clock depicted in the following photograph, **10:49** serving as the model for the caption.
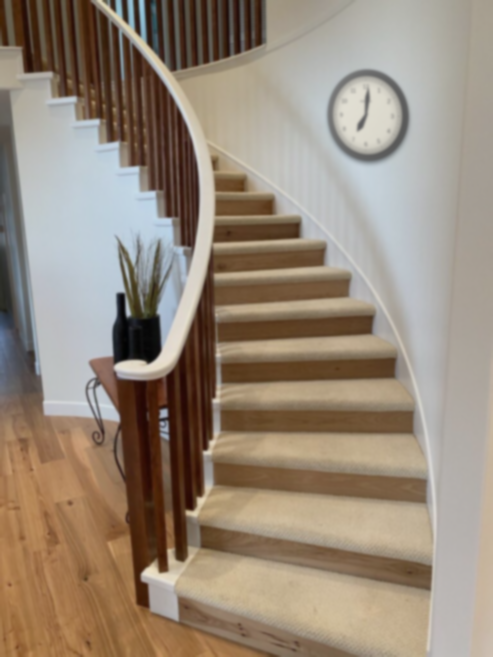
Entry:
**7:01**
